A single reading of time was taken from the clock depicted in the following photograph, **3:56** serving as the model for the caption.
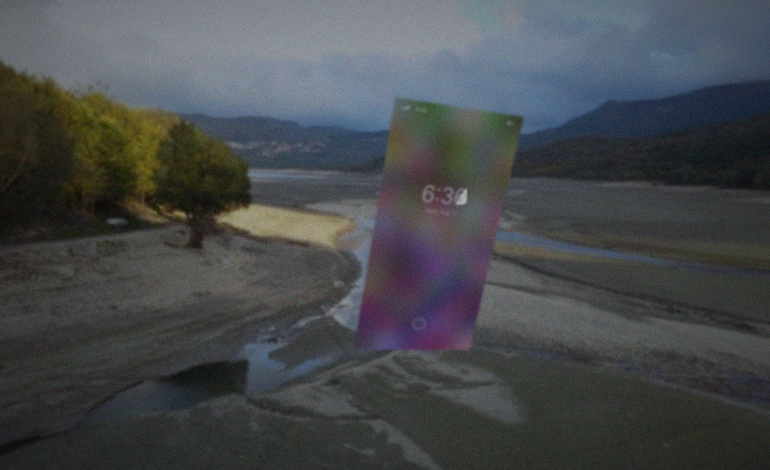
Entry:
**6:36**
